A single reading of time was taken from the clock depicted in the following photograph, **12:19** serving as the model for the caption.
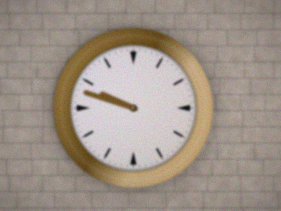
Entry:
**9:48**
